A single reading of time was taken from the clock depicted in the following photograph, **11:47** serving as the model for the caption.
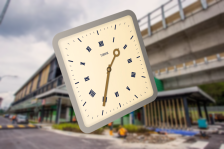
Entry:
**1:35**
